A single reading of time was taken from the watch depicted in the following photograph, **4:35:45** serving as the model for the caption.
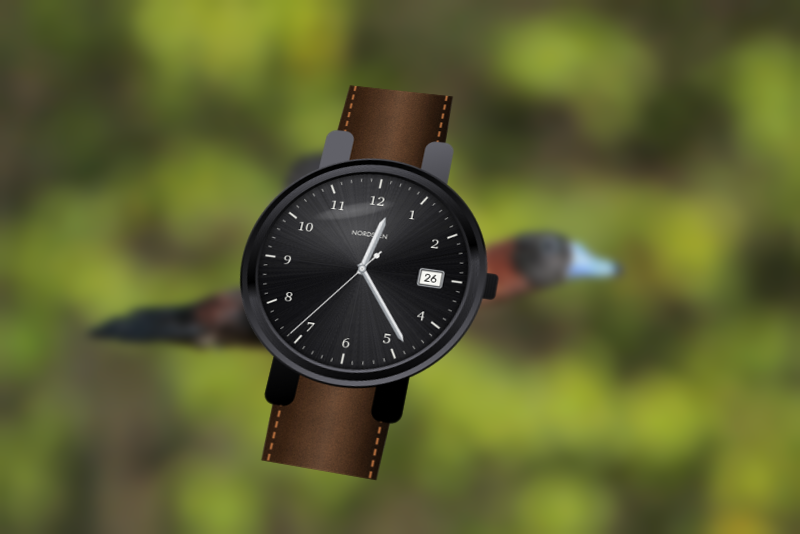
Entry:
**12:23:36**
